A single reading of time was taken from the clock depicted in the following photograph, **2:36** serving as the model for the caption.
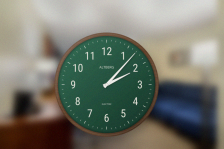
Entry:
**2:07**
